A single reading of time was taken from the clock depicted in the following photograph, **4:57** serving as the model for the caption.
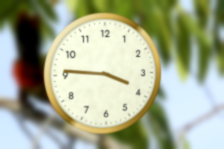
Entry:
**3:46**
